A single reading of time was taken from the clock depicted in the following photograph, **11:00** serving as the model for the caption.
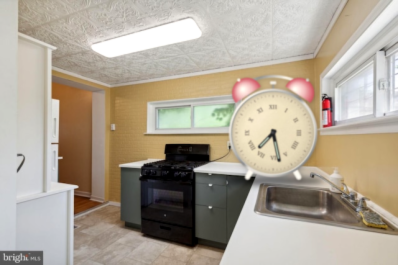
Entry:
**7:28**
